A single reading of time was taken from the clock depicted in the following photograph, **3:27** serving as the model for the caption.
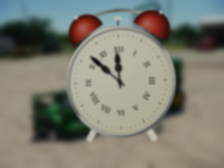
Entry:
**11:52**
